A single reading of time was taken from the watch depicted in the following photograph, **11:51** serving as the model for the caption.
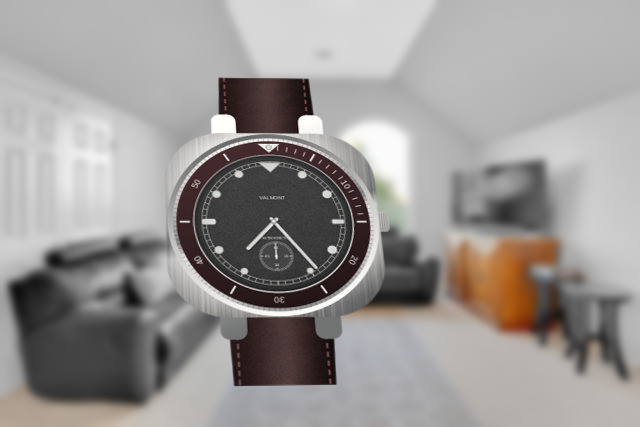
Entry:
**7:24**
